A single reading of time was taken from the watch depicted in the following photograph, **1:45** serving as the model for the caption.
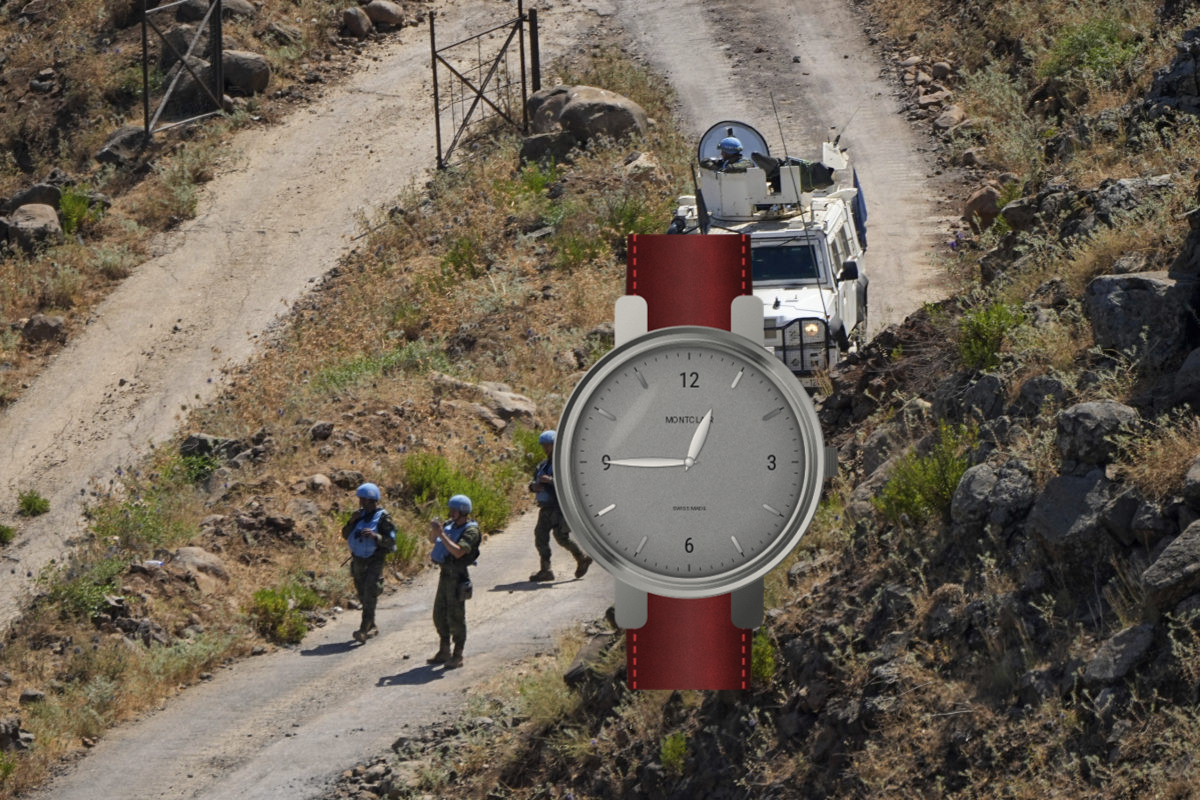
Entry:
**12:45**
